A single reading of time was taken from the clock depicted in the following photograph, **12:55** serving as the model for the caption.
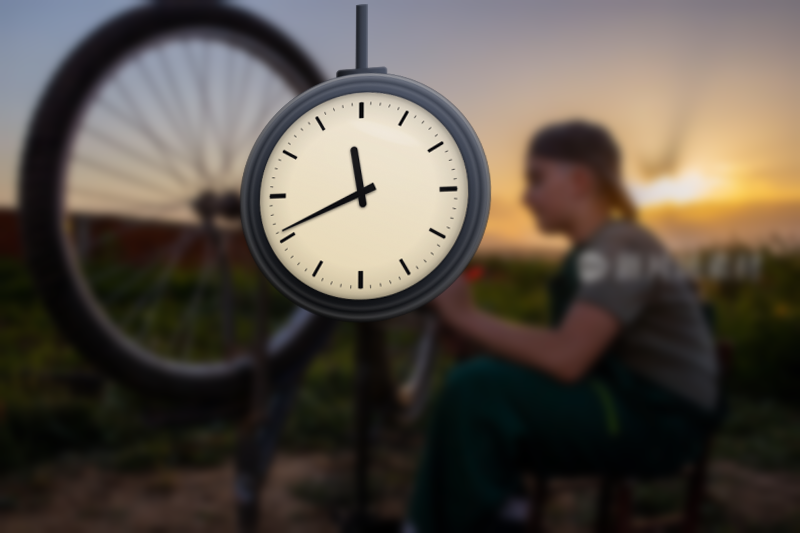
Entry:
**11:41**
